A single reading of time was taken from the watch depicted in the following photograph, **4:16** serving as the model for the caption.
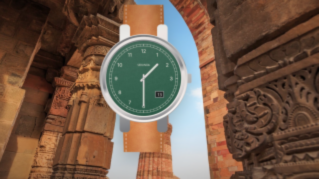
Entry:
**1:30**
